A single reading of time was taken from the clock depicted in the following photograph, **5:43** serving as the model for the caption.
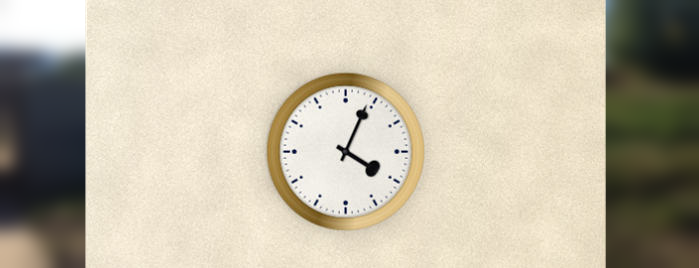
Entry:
**4:04**
